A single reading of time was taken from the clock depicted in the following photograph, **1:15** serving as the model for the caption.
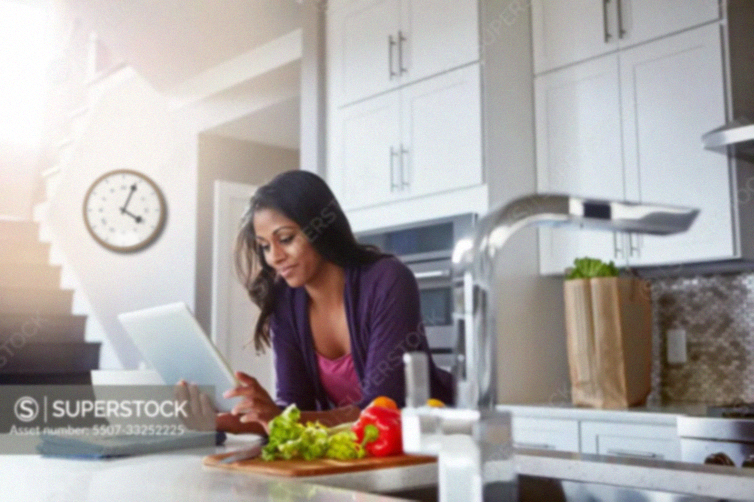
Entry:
**4:04**
